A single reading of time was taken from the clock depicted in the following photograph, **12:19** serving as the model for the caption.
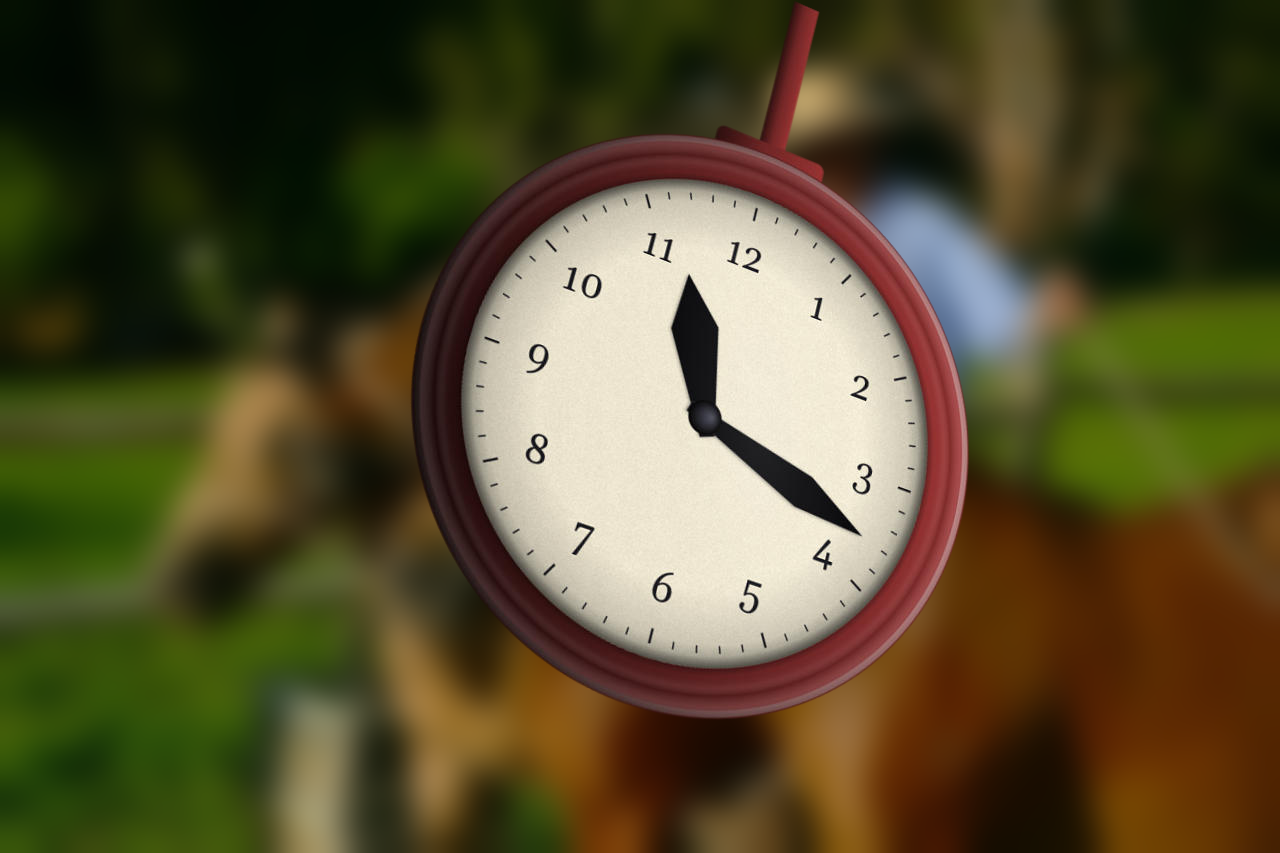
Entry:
**11:18**
